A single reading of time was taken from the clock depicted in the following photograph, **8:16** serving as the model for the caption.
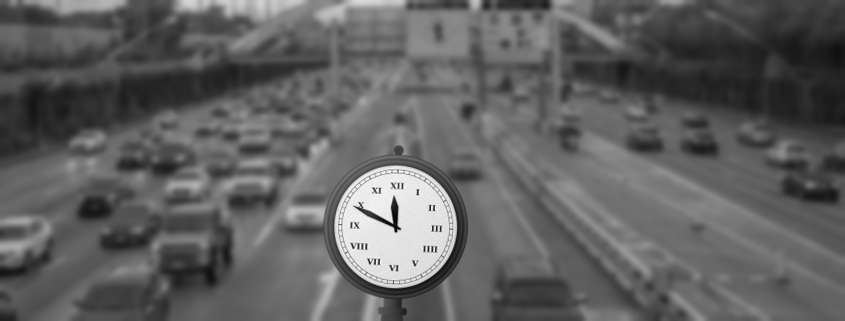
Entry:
**11:49**
